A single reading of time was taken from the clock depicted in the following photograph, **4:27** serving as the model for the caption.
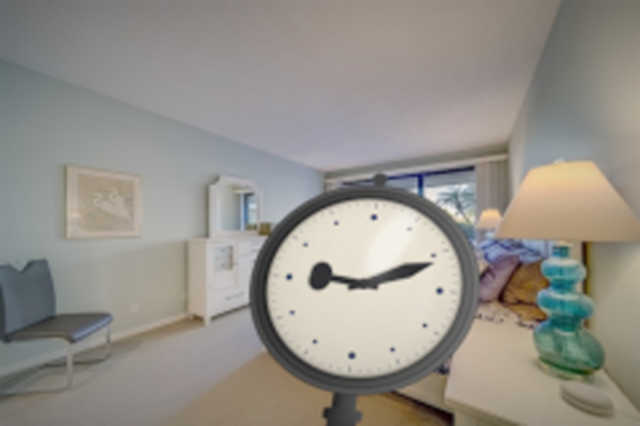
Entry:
**9:11**
